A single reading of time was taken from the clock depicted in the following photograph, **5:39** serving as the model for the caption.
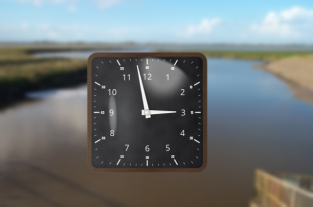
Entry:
**2:58**
